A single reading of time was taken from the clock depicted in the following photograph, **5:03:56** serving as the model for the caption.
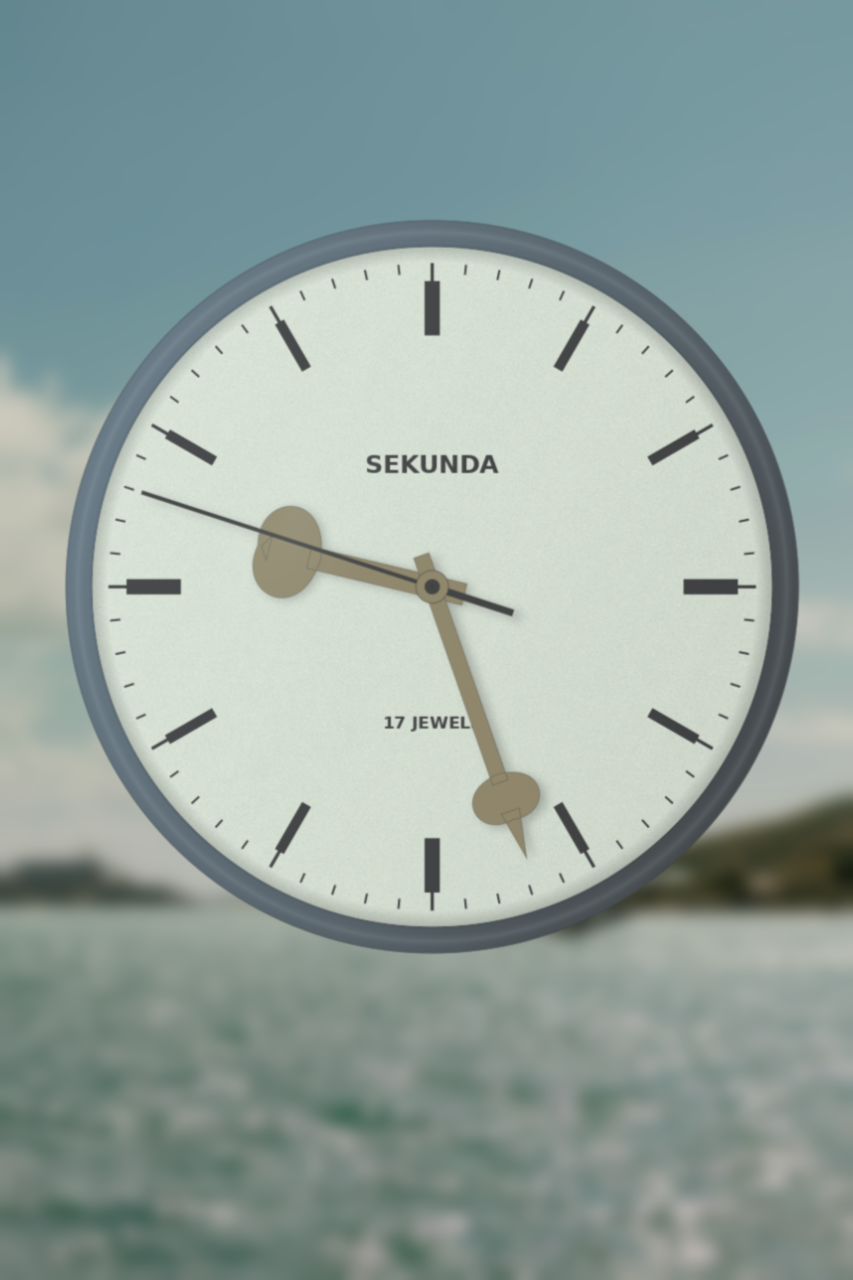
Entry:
**9:26:48**
